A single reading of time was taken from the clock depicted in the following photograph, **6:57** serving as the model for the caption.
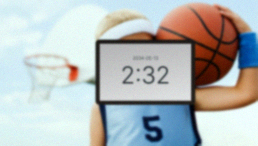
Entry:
**2:32**
